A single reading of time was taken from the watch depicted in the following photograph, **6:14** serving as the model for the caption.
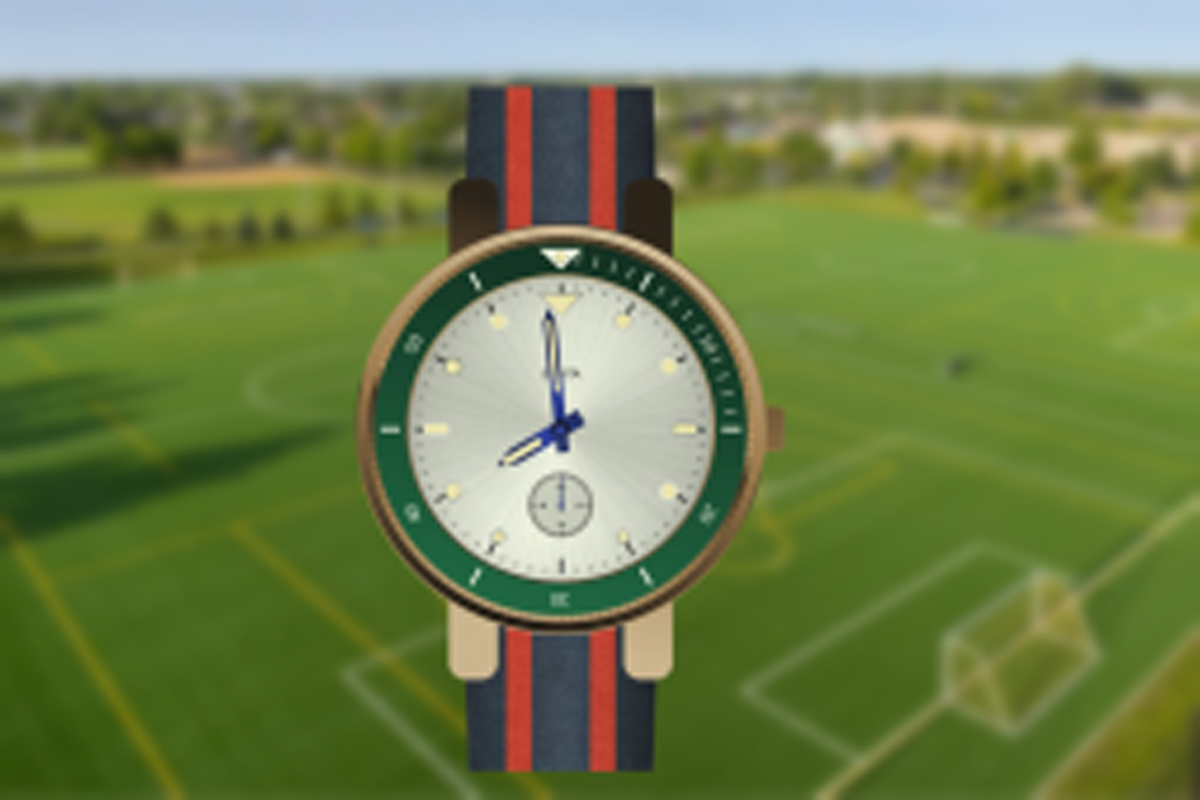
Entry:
**7:59**
